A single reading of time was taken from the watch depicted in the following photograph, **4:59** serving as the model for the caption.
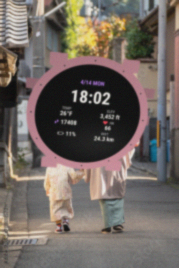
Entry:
**18:02**
